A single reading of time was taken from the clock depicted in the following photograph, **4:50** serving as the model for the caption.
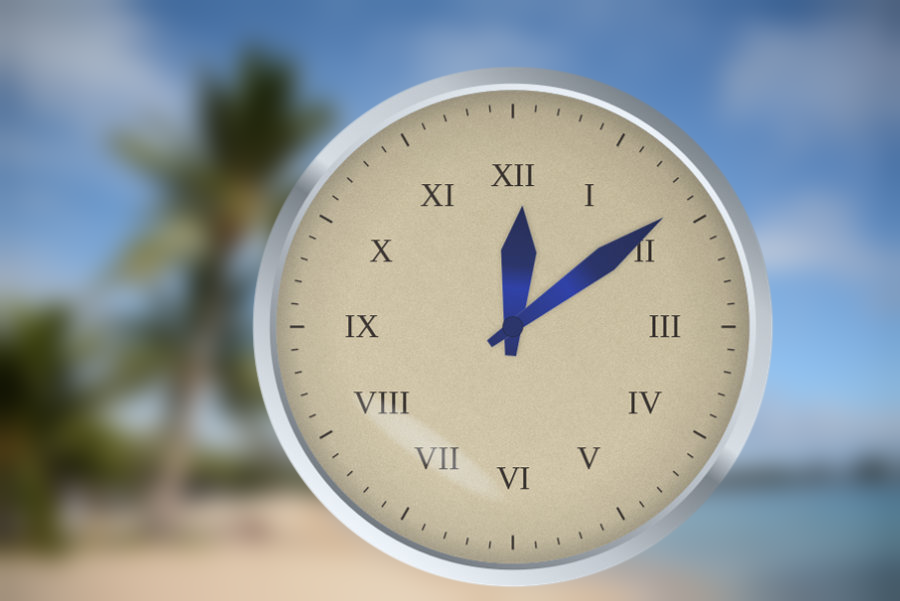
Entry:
**12:09**
